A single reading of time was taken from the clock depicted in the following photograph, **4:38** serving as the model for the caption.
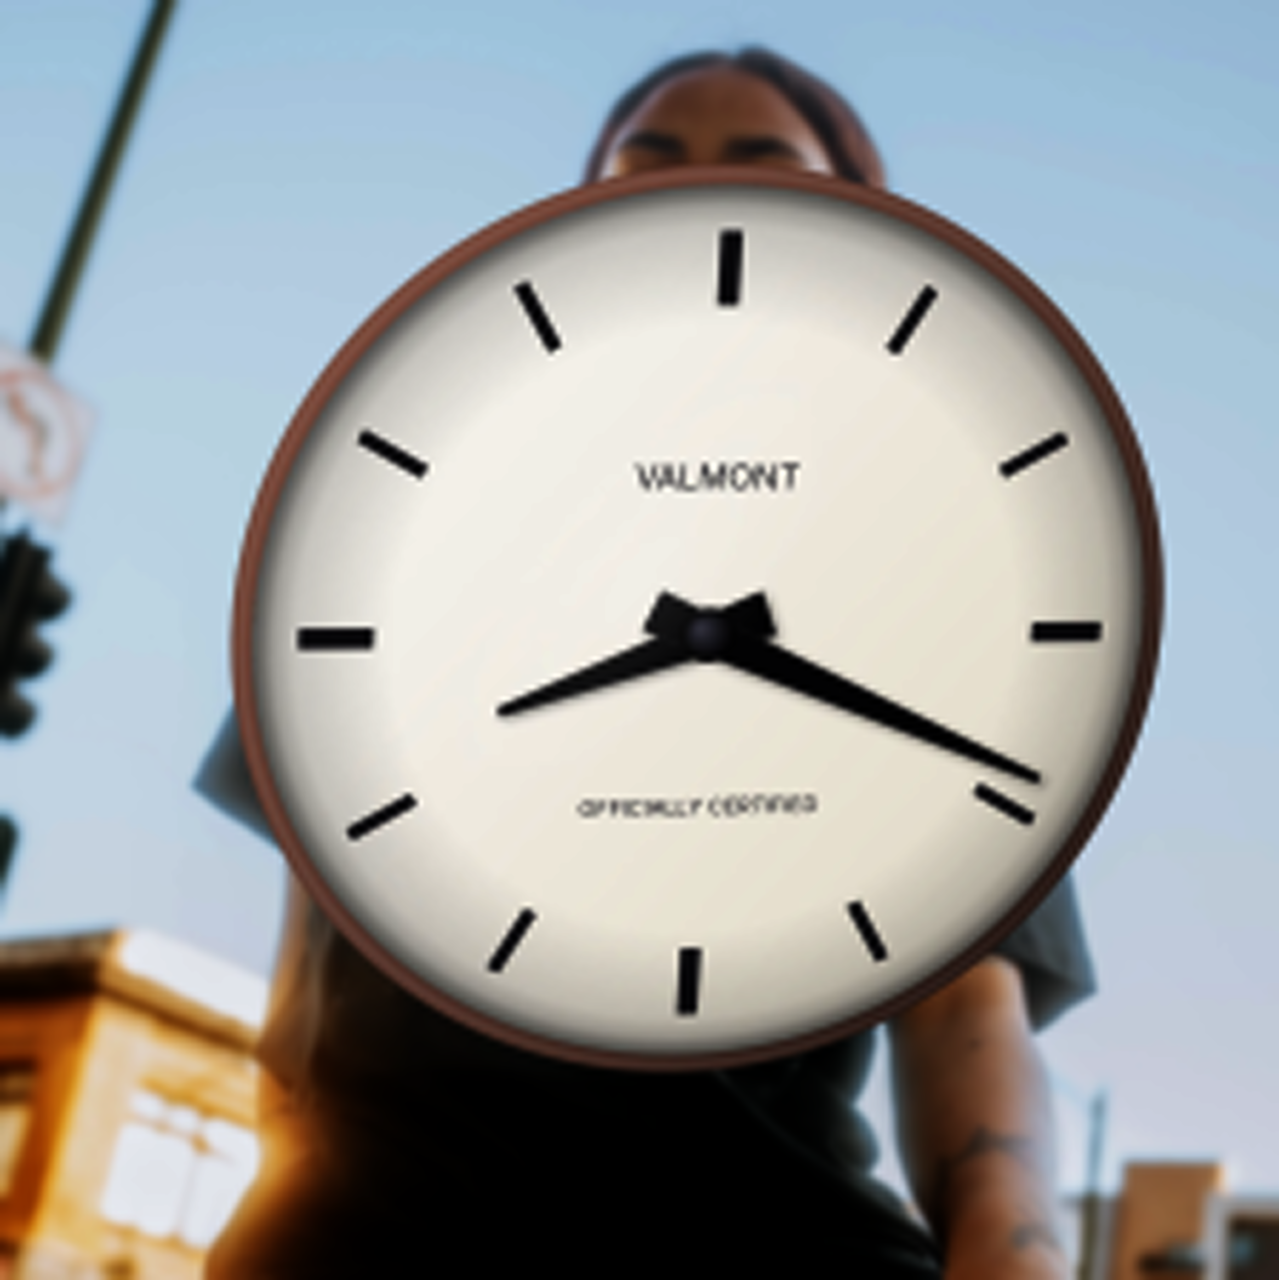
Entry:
**8:19**
